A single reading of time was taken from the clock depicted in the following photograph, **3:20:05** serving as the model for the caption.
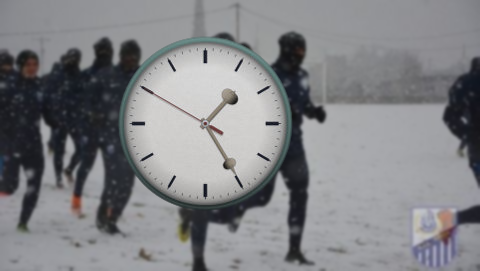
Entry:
**1:24:50**
